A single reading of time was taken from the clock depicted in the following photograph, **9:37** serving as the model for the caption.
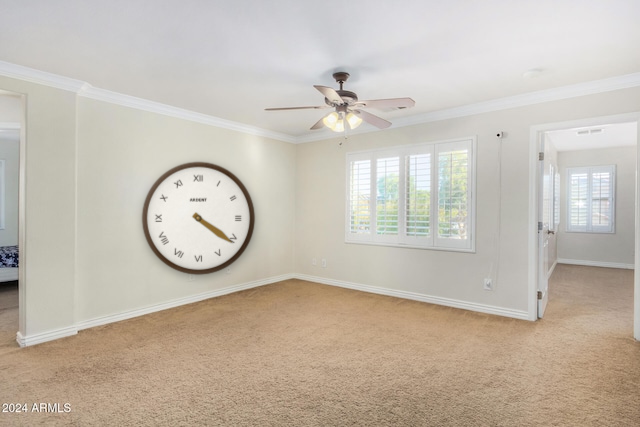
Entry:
**4:21**
